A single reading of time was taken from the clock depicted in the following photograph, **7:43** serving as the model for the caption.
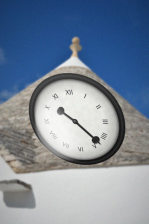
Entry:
**10:23**
